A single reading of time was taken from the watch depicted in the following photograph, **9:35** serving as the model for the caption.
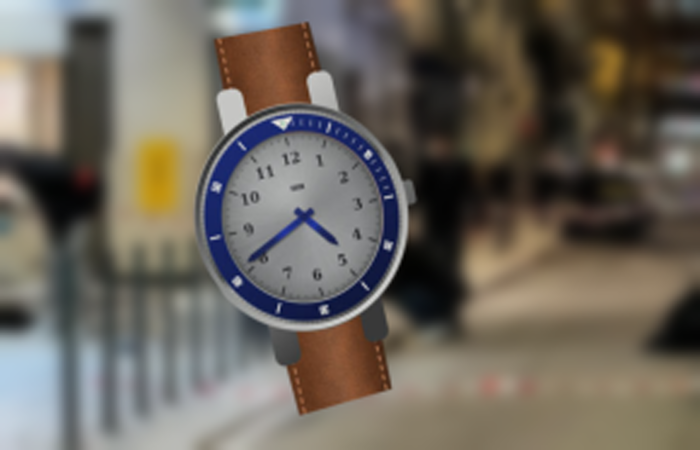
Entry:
**4:41**
